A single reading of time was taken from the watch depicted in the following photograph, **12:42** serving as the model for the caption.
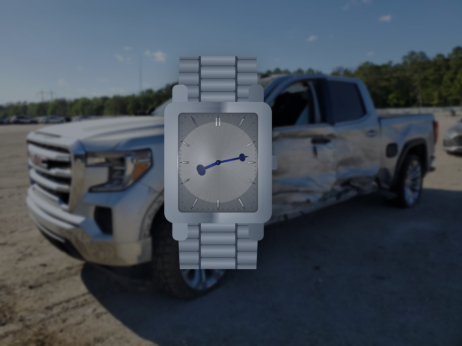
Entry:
**8:13**
